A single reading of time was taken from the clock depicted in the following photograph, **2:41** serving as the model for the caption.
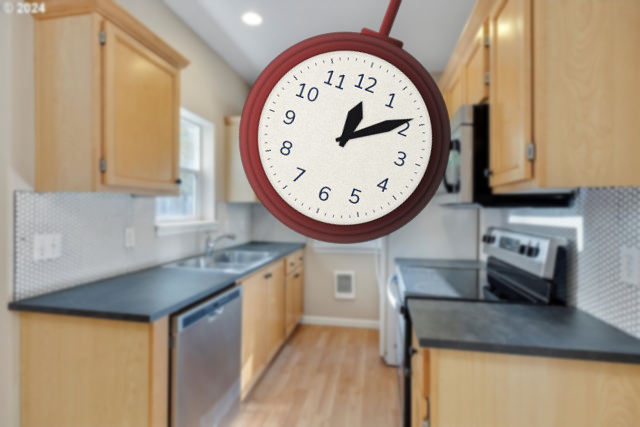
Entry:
**12:09**
